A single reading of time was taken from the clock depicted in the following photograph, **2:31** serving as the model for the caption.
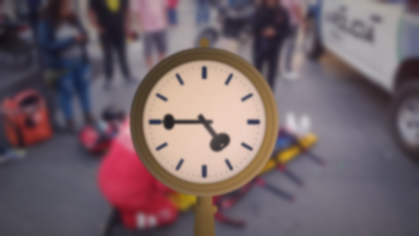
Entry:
**4:45**
